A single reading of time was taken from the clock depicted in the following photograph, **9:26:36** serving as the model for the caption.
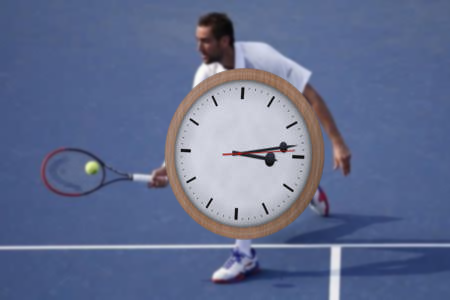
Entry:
**3:13:14**
